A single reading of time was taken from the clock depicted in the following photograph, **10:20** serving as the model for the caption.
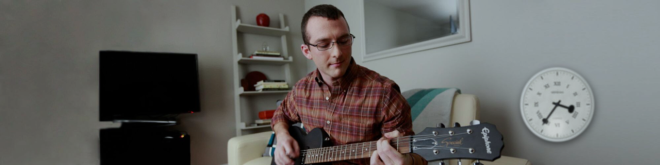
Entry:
**3:36**
